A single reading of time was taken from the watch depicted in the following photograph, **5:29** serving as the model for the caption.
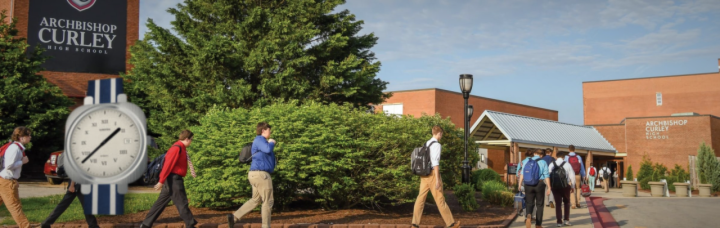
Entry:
**1:38**
